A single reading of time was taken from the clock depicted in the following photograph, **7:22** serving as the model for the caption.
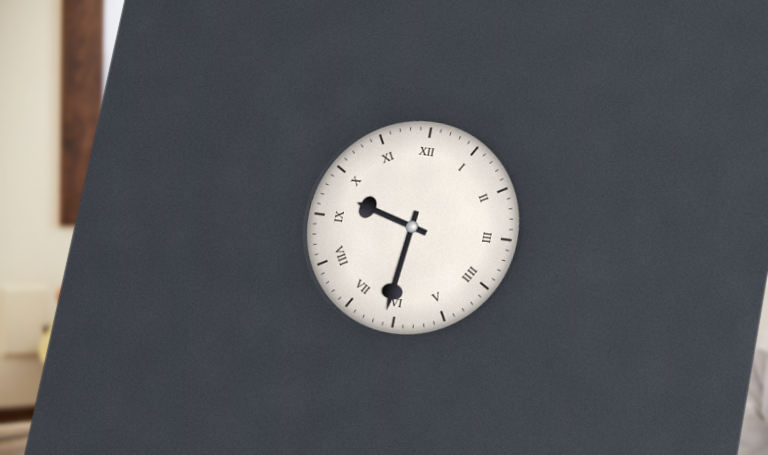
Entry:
**9:31**
